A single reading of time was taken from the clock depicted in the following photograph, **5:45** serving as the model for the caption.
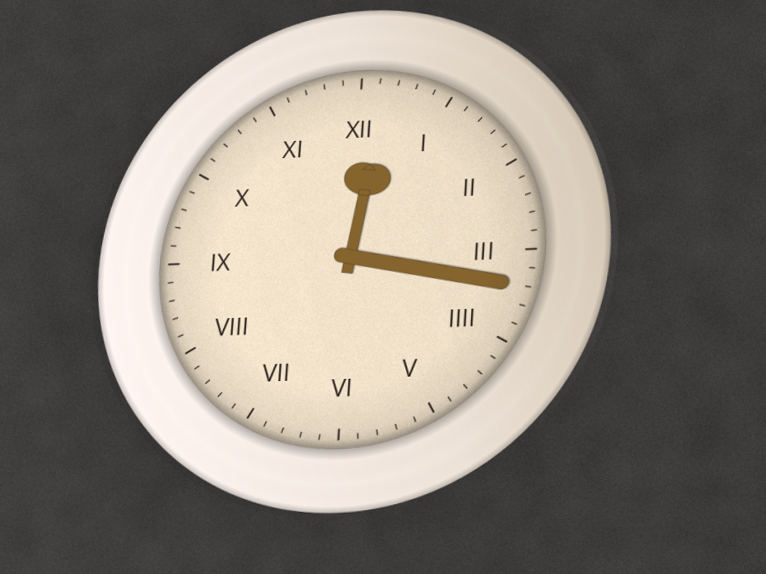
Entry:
**12:17**
